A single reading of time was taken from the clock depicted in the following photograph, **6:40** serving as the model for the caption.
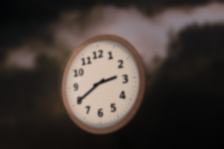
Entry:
**2:40**
